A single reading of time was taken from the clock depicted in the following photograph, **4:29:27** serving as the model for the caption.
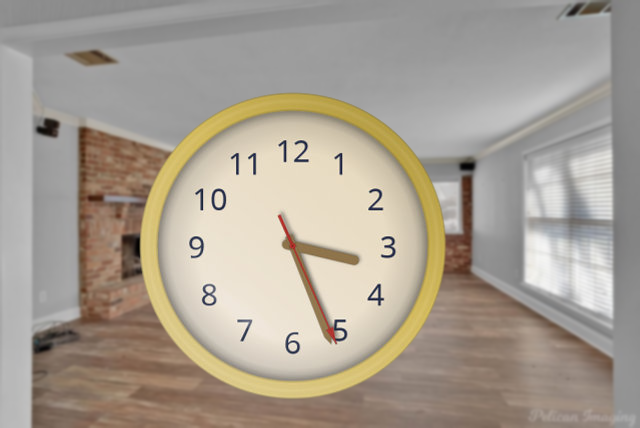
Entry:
**3:26:26**
